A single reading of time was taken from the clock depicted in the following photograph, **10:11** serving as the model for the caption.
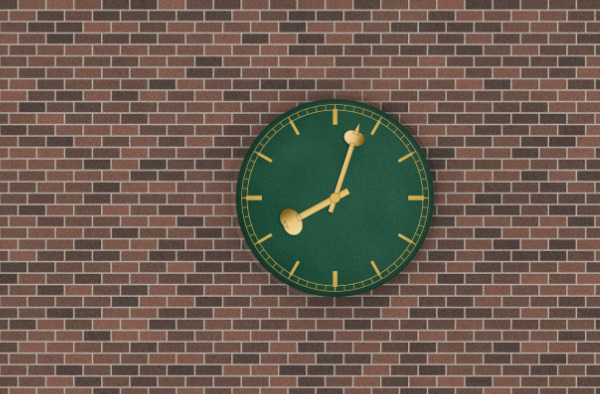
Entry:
**8:03**
